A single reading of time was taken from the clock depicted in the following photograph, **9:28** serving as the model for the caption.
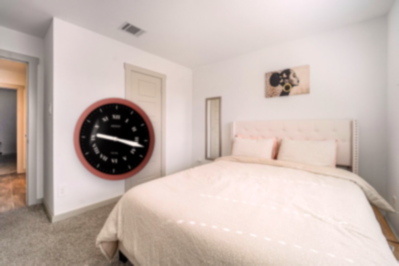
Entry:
**9:17**
